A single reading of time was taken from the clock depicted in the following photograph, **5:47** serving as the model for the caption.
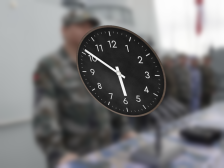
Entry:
**5:51**
